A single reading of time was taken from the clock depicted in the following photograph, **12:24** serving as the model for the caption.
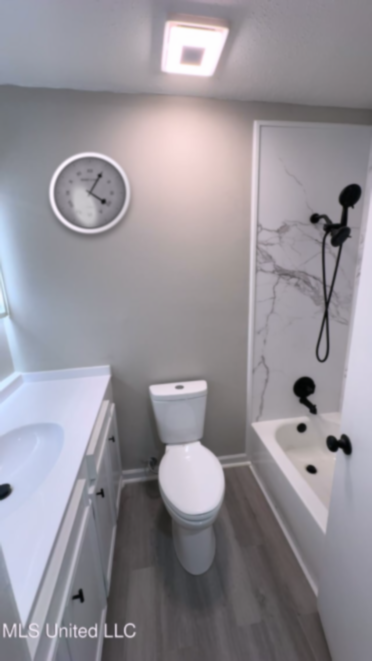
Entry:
**4:05**
